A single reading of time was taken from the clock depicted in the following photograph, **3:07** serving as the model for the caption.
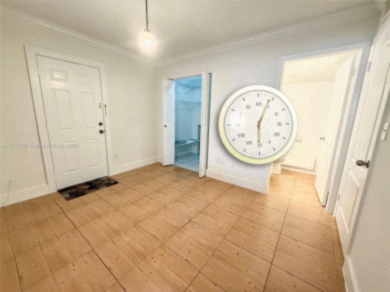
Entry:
**6:04**
